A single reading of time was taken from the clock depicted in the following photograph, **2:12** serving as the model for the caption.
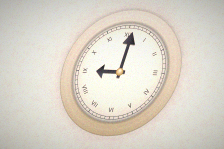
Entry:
**9:01**
